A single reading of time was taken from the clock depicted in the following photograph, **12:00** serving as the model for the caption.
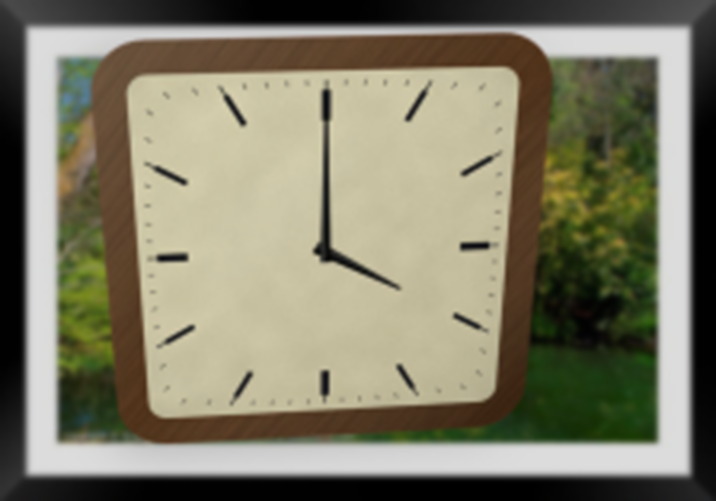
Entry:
**4:00**
